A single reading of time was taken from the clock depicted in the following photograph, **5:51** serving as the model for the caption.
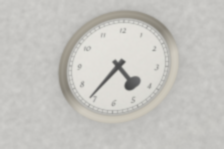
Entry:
**4:36**
